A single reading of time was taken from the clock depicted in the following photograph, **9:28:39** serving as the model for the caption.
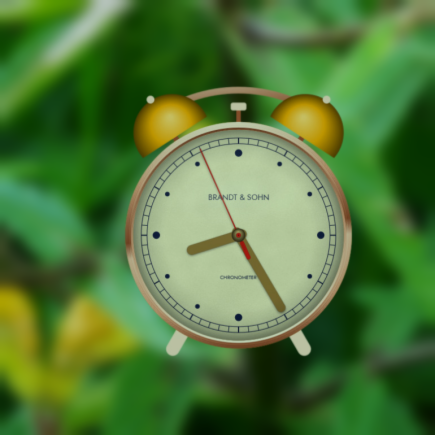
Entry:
**8:24:56**
